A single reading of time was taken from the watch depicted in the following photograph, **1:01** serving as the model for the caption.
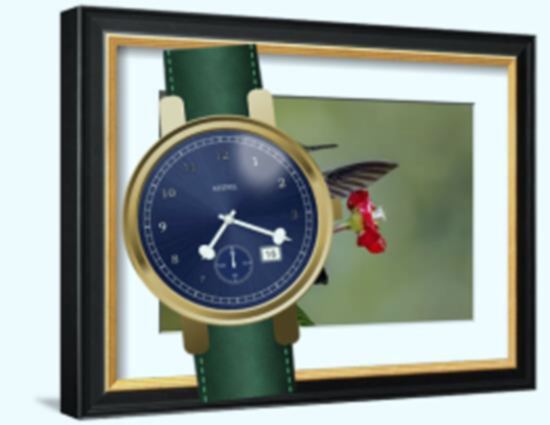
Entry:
**7:19**
